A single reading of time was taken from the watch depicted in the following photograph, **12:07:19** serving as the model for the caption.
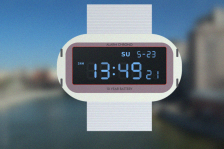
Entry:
**13:49:21**
